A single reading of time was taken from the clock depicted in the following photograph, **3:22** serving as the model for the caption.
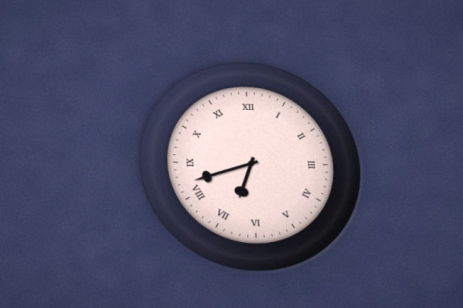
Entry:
**6:42**
